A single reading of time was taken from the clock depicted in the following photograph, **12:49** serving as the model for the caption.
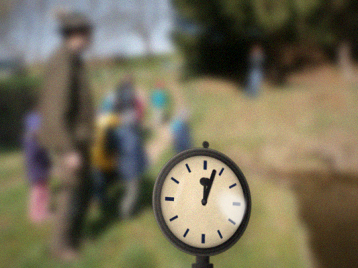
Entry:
**12:03**
